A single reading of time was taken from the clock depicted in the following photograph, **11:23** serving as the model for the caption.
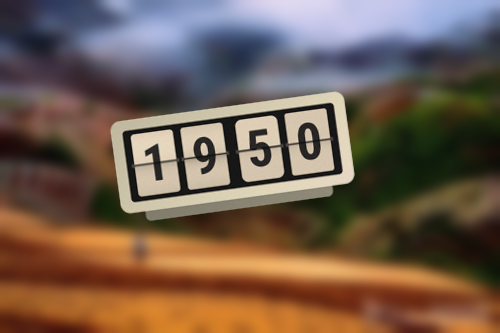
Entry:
**19:50**
